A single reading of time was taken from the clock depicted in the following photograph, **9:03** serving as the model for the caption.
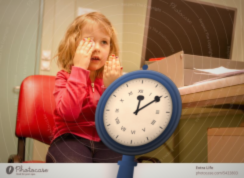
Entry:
**12:09**
